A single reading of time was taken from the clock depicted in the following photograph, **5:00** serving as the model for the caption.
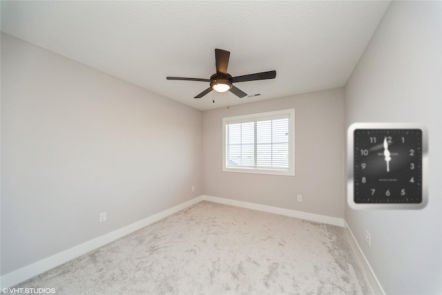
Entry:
**11:59**
